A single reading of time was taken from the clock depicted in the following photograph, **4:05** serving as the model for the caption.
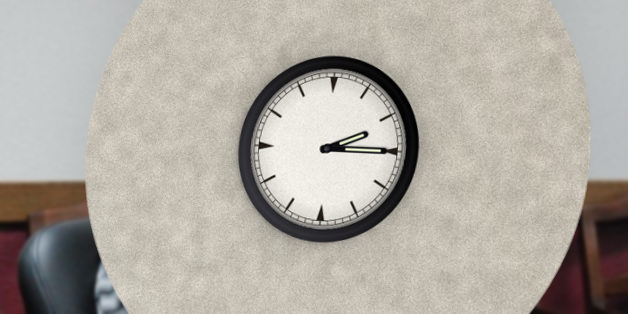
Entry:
**2:15**
